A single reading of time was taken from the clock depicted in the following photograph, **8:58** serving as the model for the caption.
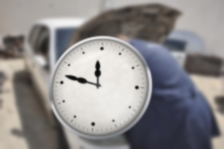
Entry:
**11:47**
